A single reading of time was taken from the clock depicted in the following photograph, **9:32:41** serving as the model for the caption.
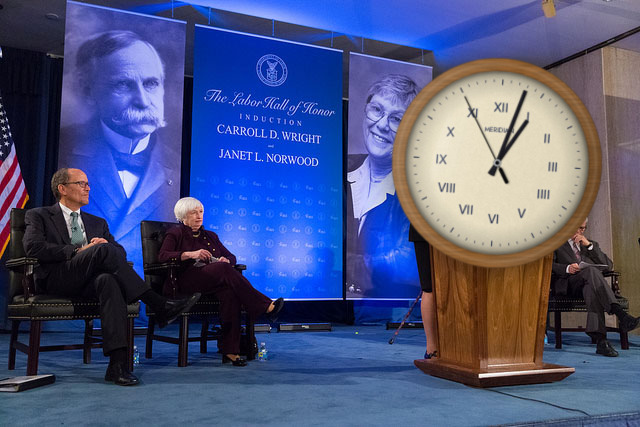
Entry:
**1:02:55**
